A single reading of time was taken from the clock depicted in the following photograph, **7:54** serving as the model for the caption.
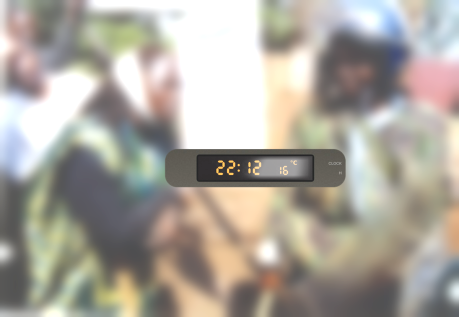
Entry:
**22:12**
